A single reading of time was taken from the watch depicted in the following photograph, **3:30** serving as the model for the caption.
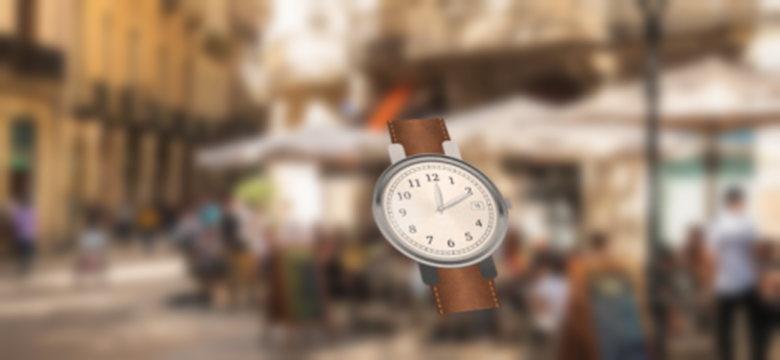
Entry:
**12:11**
